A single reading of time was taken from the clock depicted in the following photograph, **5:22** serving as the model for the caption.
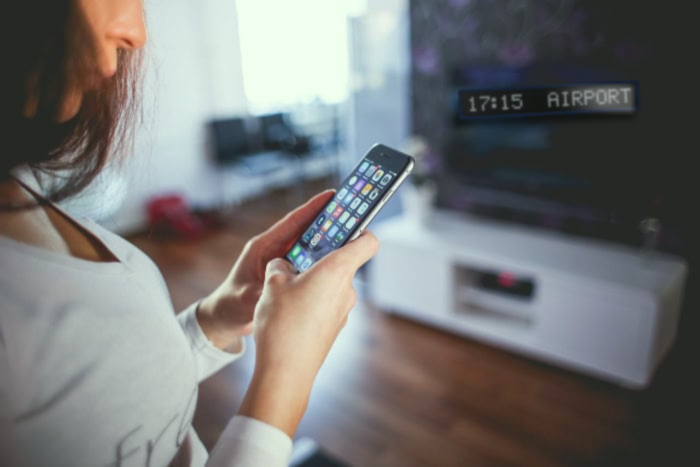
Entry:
**17:15**
